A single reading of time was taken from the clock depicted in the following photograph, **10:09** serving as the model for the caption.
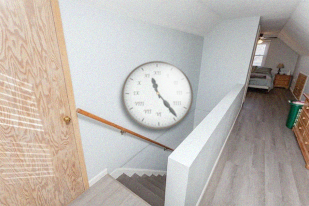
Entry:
**11:24**
